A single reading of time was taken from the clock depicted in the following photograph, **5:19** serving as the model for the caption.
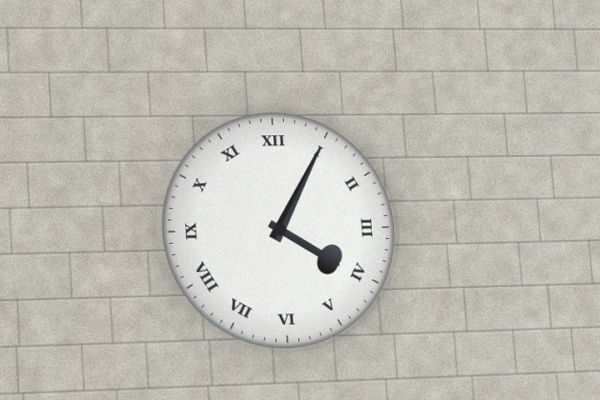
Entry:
**4:05**
